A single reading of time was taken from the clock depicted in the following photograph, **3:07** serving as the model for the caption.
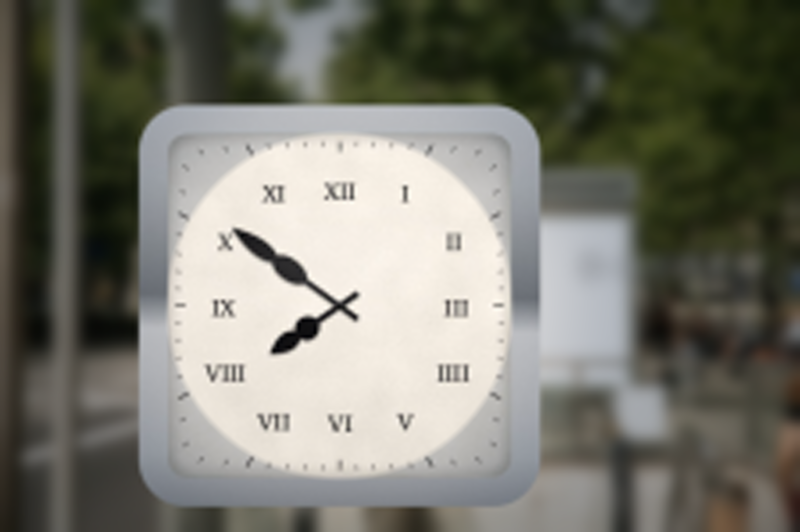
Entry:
**7:51**
